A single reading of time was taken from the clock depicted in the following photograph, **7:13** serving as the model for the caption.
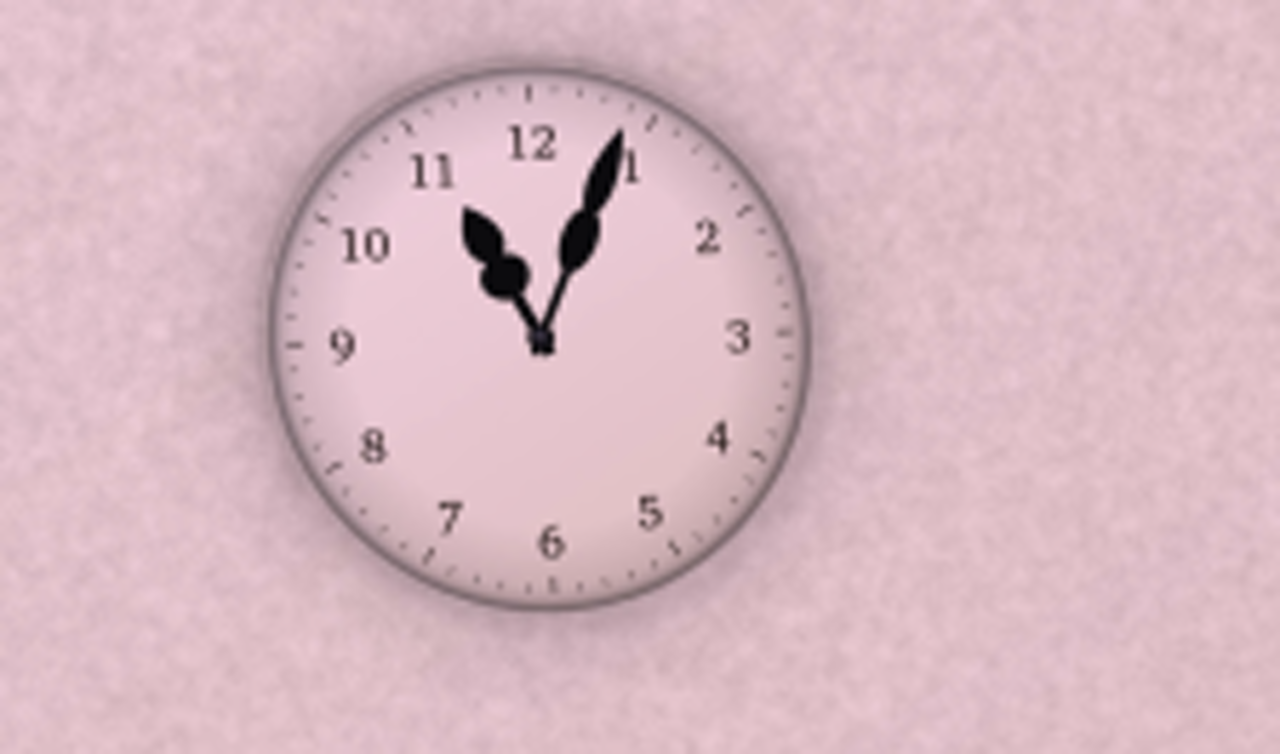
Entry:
**11:04**
